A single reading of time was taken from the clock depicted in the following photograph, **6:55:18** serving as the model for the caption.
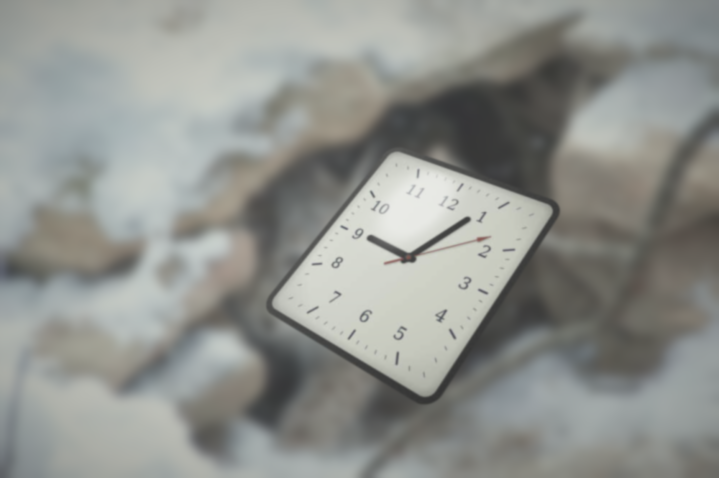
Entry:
**9:04:08**
